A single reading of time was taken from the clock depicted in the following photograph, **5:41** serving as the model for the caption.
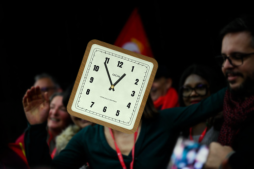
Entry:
**12:54**
